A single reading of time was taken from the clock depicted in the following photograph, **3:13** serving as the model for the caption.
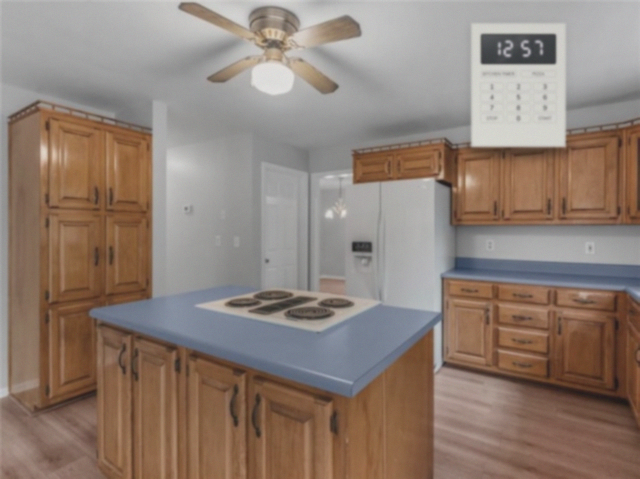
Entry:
**12:57**
